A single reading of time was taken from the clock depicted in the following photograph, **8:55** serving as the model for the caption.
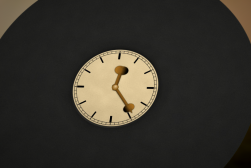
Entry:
**12:24**
